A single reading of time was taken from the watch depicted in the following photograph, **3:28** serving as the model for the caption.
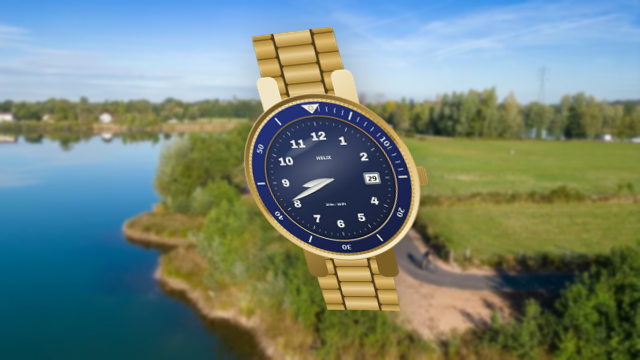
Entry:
**8:41**
